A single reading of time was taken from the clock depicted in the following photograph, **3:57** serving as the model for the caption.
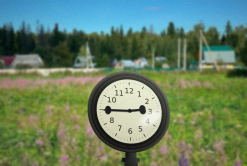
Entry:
**2:45**
